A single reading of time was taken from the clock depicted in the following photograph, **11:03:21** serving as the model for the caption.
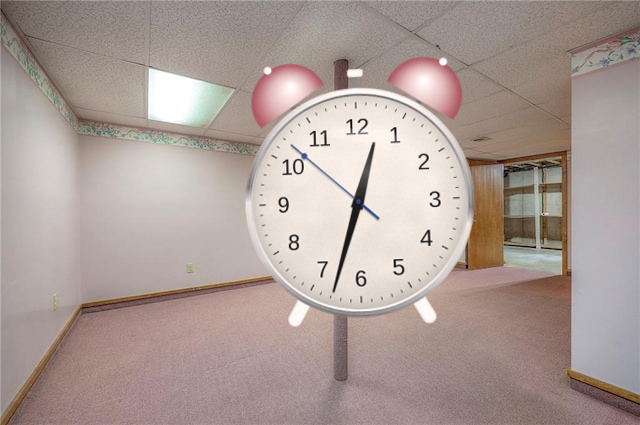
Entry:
**12:32:52**
